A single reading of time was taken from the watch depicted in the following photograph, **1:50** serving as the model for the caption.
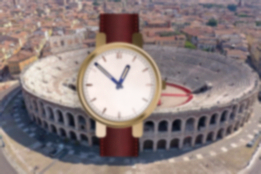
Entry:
**12:52**
